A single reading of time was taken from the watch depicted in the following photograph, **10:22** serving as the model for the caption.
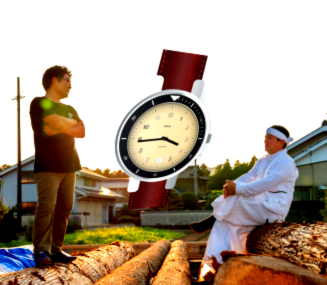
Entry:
**3:44**
